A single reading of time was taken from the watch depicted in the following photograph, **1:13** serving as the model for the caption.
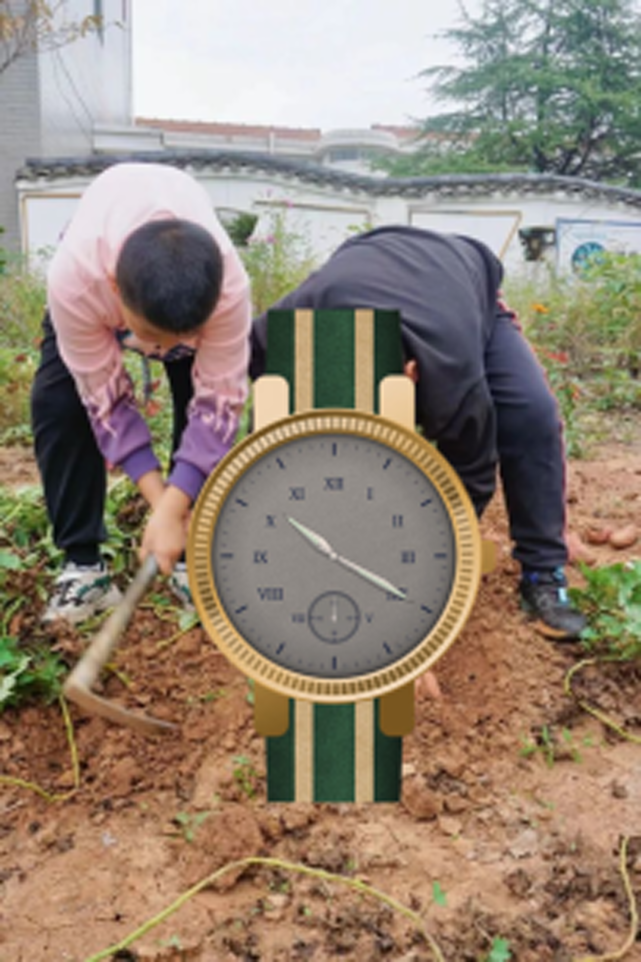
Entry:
**10:20**
